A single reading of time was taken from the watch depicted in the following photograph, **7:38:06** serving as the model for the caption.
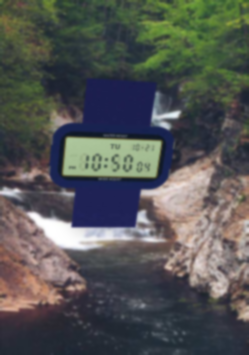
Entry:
**10:50:04**
